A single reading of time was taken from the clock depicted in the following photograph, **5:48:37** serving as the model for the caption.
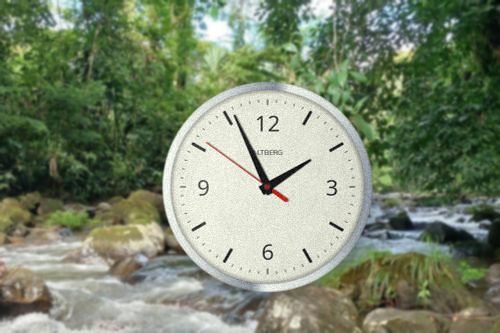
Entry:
**1:55:51**
